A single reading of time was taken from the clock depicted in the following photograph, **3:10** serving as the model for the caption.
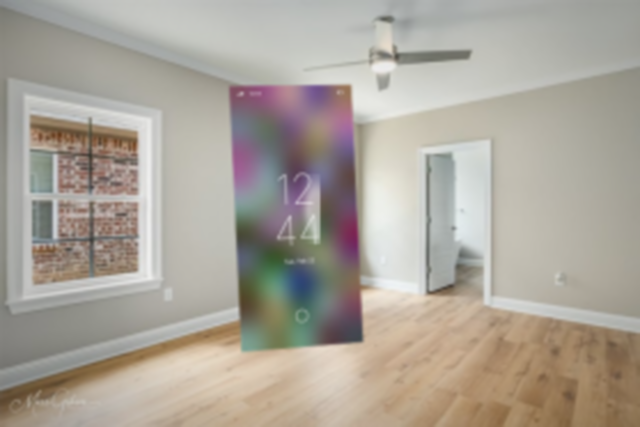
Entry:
**12:44**
